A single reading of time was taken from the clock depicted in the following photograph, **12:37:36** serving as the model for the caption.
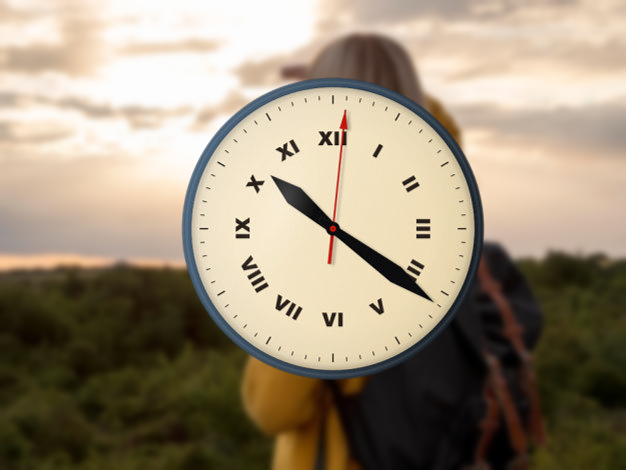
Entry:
**10:21:01**
